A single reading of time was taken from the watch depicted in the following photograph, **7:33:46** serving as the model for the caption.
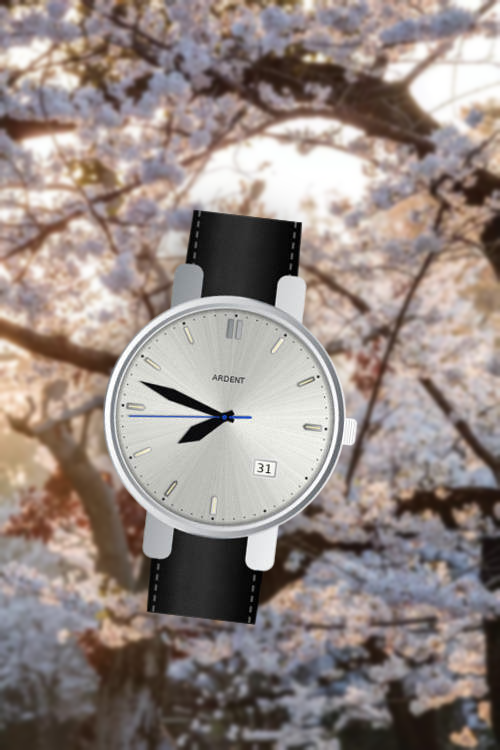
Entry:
**7:47:44**
